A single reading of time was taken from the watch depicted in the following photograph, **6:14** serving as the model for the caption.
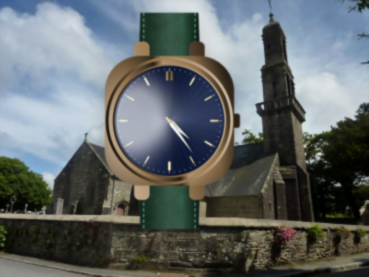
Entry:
**4:24**
